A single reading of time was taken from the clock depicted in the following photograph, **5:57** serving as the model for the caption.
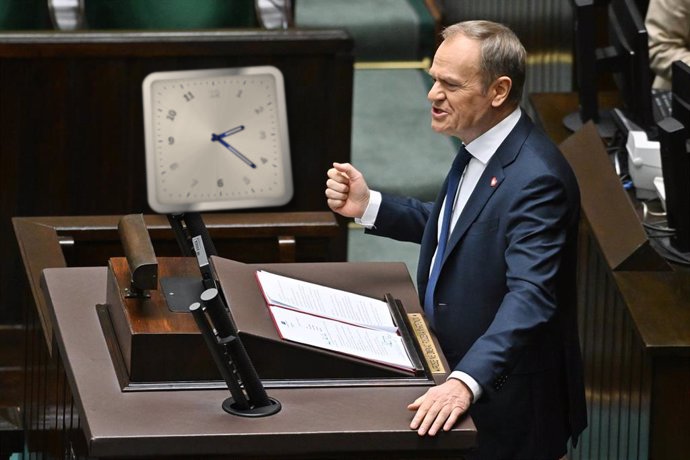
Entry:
**2:22**
